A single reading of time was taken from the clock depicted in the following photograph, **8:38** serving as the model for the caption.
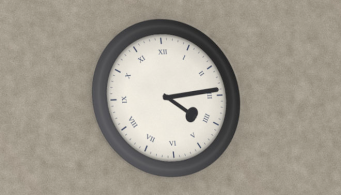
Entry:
**4:14**
